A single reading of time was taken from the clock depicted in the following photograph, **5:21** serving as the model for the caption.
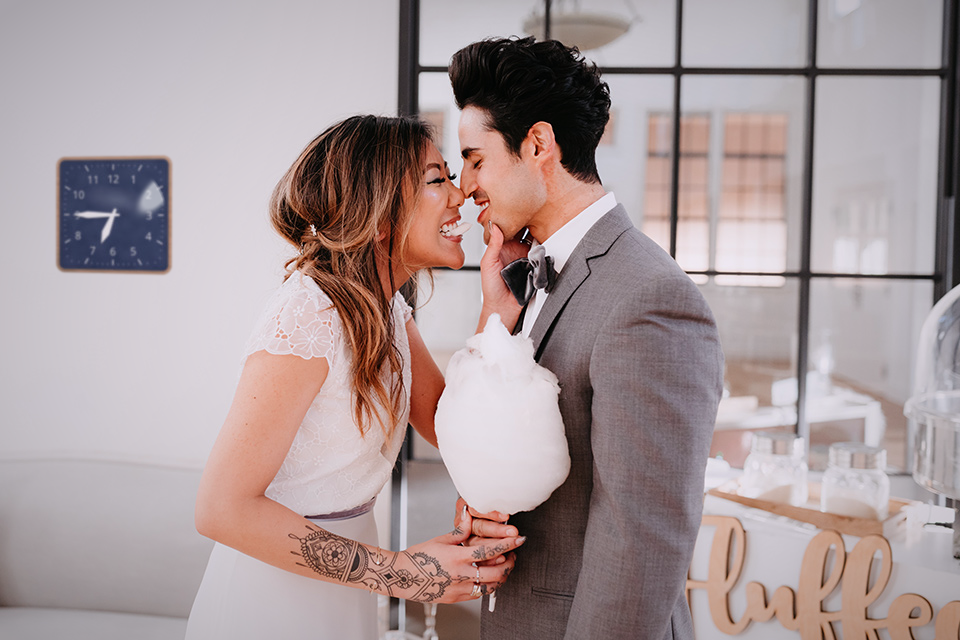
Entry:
**6:45**
